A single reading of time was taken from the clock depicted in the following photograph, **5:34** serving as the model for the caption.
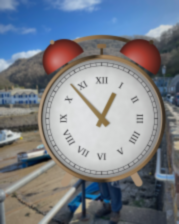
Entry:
**12:53**
